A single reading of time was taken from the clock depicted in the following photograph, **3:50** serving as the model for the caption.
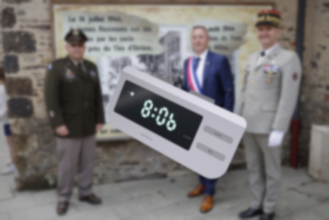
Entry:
**8:06**
